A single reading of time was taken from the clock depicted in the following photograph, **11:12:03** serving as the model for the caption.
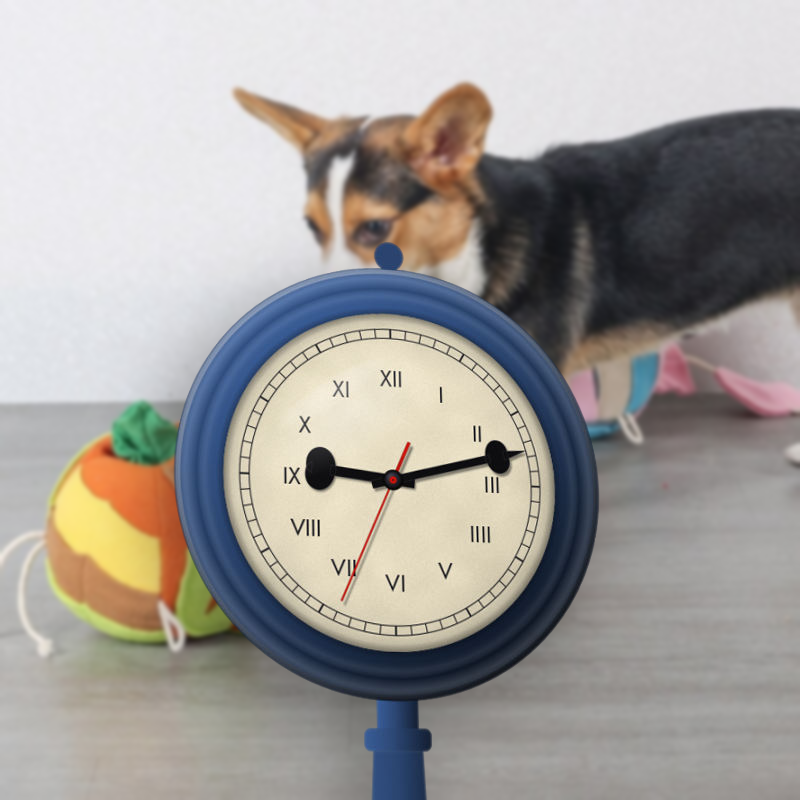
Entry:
**9:12:34**
